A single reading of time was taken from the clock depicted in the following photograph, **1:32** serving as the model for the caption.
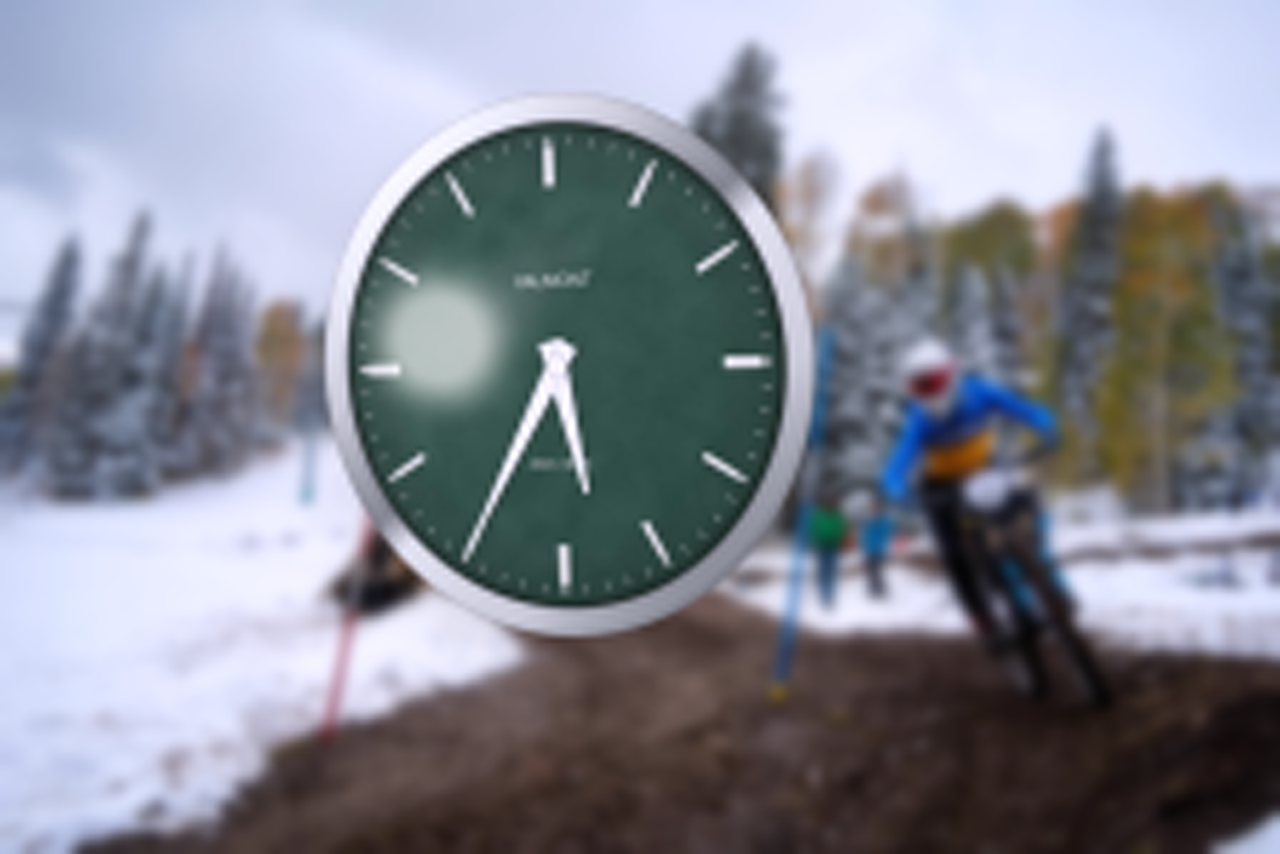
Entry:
**5:35**
